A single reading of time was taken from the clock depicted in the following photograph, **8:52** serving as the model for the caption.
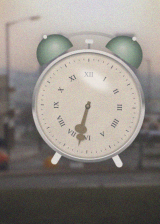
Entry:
**6:32**
